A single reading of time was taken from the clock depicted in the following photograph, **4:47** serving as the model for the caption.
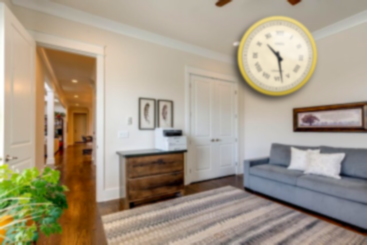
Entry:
**10:28**
